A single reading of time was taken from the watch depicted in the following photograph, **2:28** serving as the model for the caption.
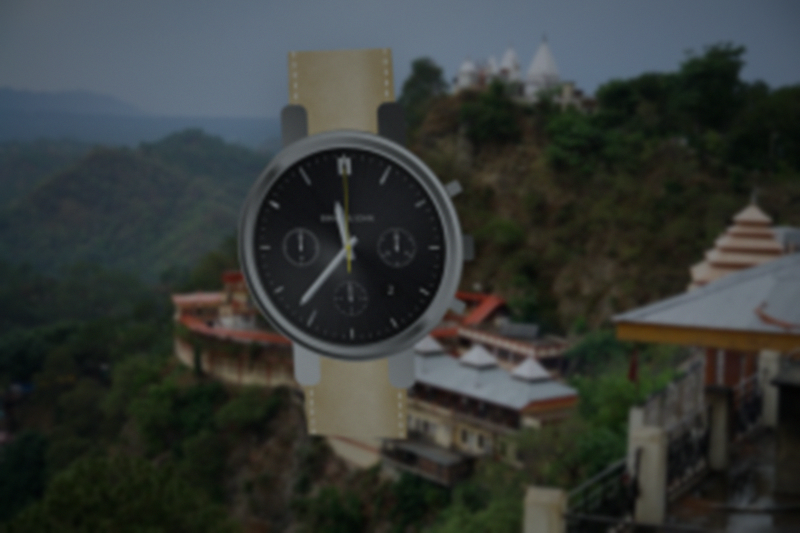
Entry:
**11:37**
